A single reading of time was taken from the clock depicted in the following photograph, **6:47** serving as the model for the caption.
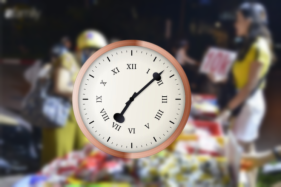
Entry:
**7:08**
